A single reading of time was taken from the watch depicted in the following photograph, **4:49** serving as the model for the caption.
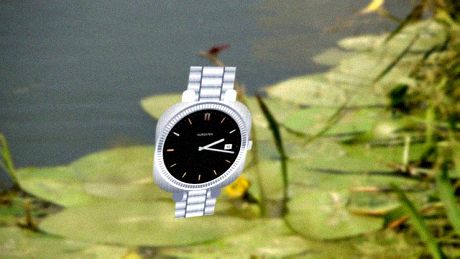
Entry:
**2:17**
